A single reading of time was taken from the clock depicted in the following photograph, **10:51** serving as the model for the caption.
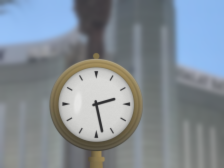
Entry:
**2:28**
